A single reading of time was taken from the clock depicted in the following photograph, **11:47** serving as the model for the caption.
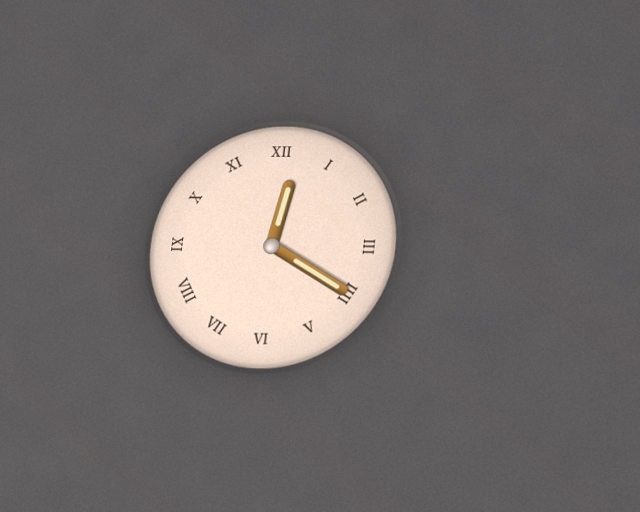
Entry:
**12:20**
